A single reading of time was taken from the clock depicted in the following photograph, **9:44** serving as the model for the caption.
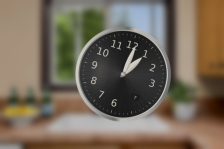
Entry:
**1:01**
